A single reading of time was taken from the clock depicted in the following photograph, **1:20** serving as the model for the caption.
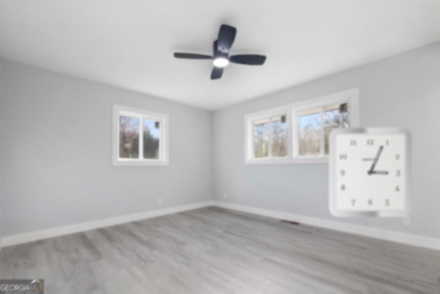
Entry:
**3:04**
